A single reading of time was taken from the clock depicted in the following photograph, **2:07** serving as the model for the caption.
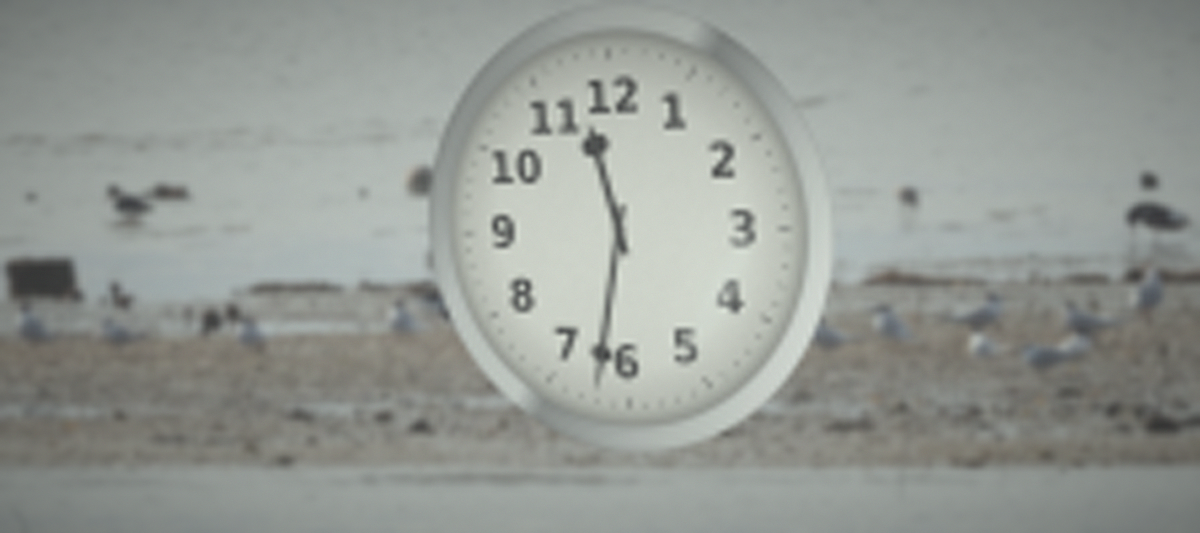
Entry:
**11:32**
